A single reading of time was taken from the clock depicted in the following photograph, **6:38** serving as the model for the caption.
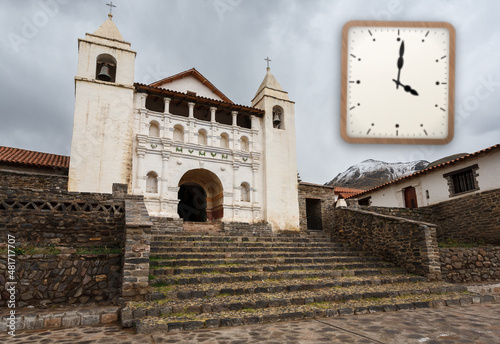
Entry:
**4:01**
